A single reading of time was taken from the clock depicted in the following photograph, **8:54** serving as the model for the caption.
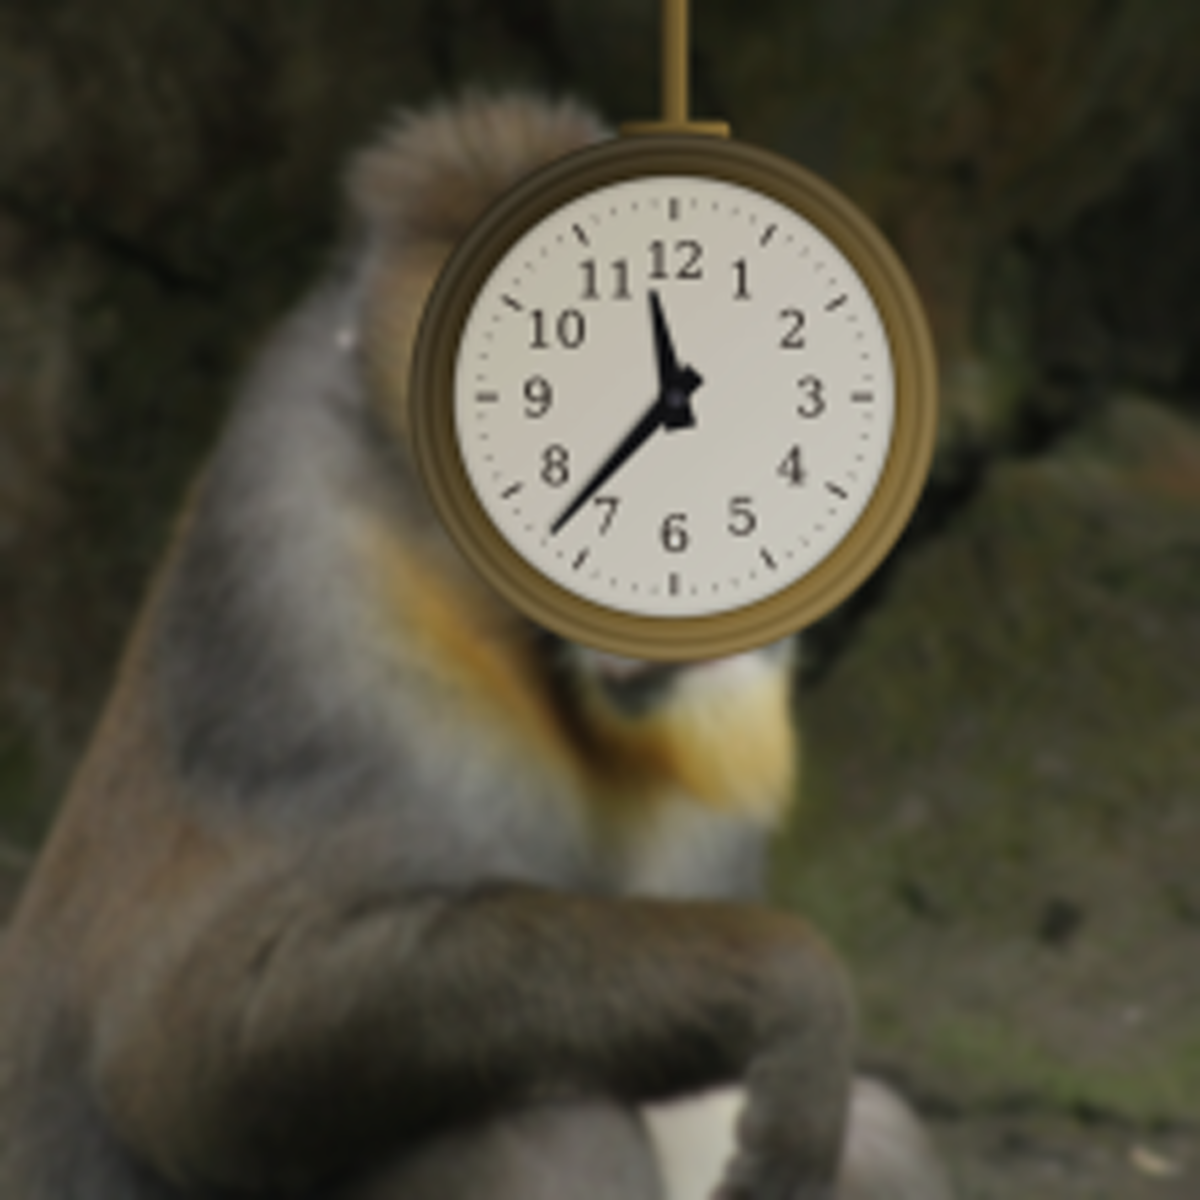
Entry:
**11:37**
